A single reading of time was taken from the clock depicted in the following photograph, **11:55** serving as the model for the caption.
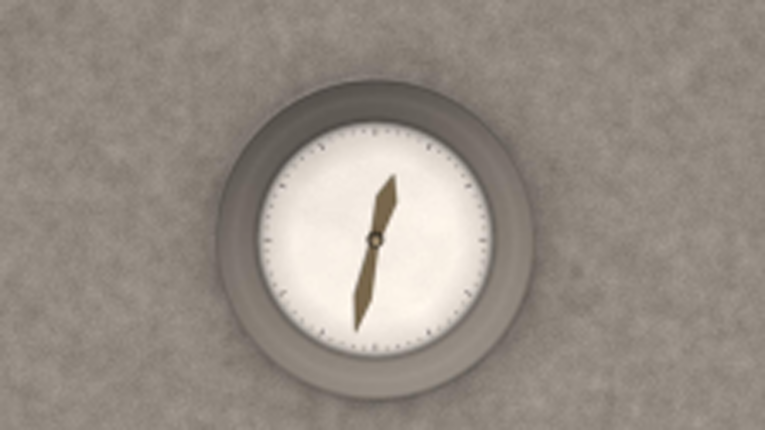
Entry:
**12:32**
